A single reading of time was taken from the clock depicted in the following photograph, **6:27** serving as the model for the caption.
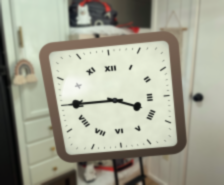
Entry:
**3:45**
